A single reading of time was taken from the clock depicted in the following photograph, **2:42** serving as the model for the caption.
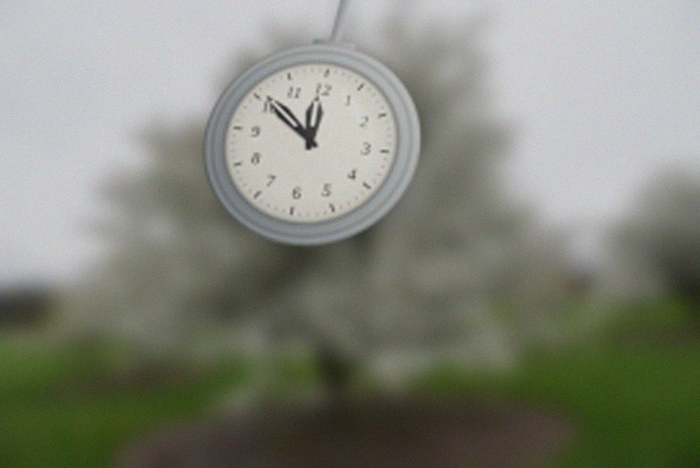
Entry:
**11:51**
